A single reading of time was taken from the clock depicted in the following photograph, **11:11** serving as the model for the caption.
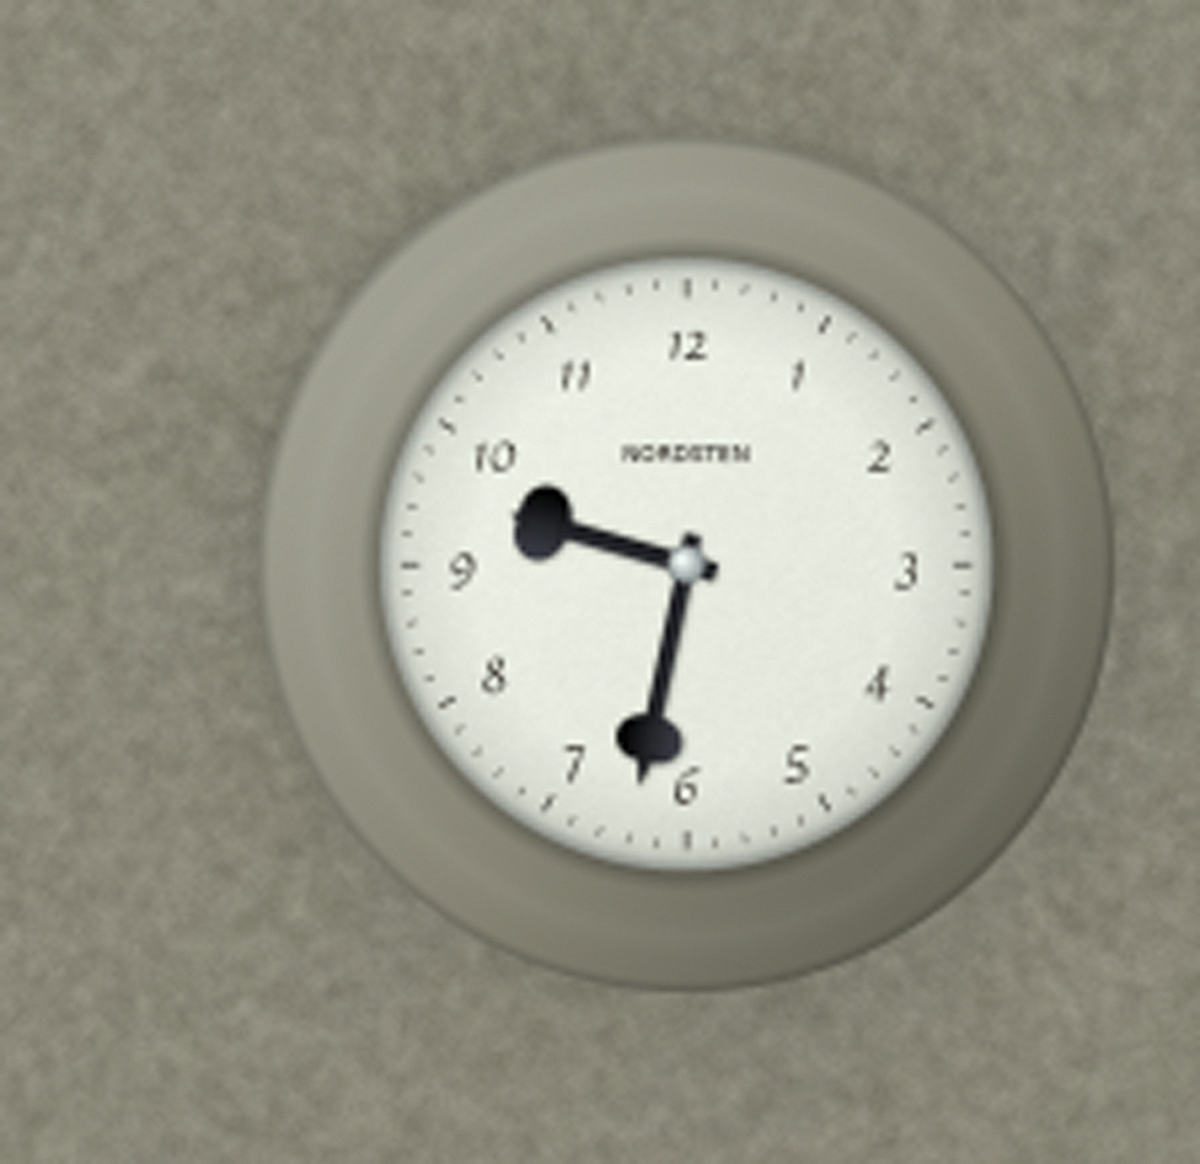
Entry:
**9:32**
